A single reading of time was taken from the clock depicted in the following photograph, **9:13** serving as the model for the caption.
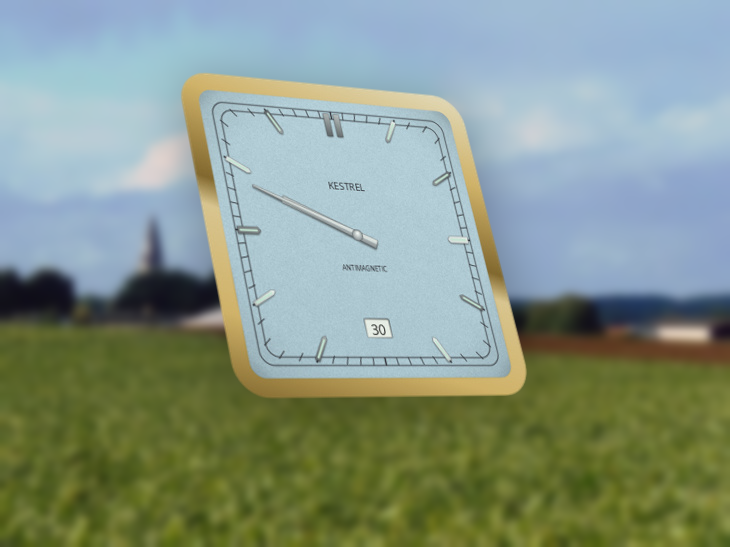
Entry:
**9:49**
